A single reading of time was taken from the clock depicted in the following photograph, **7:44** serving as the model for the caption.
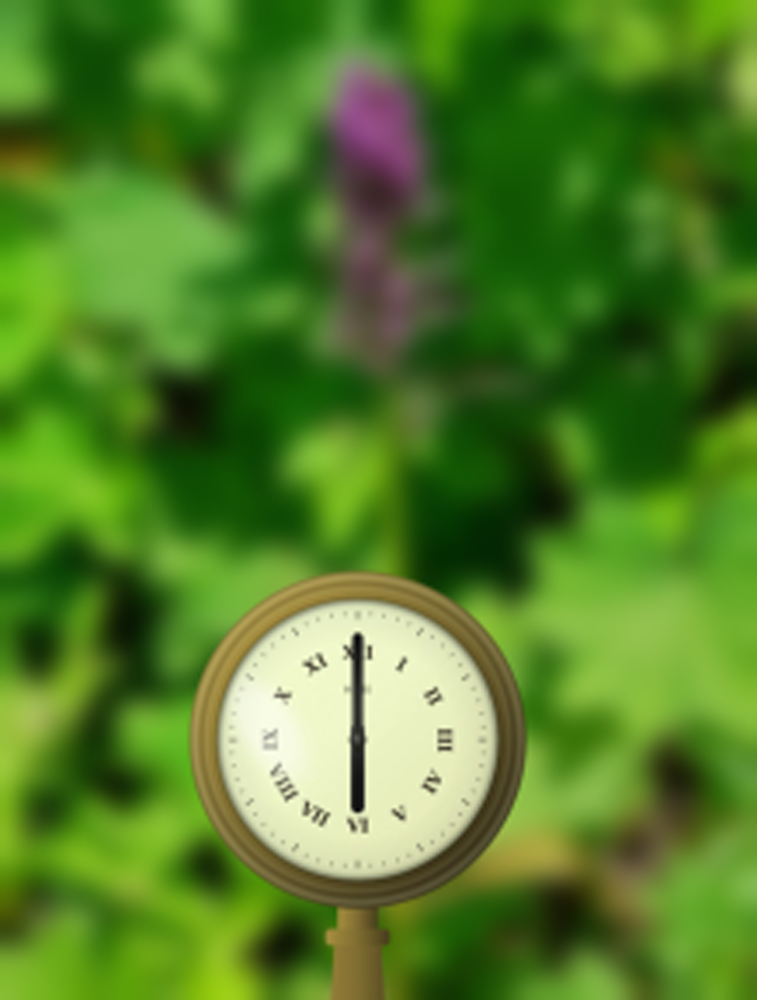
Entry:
**6:00**
